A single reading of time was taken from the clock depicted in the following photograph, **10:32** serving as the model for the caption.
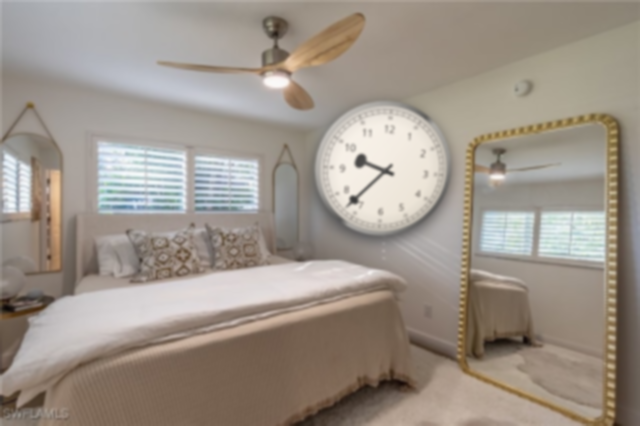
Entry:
**9:37**
